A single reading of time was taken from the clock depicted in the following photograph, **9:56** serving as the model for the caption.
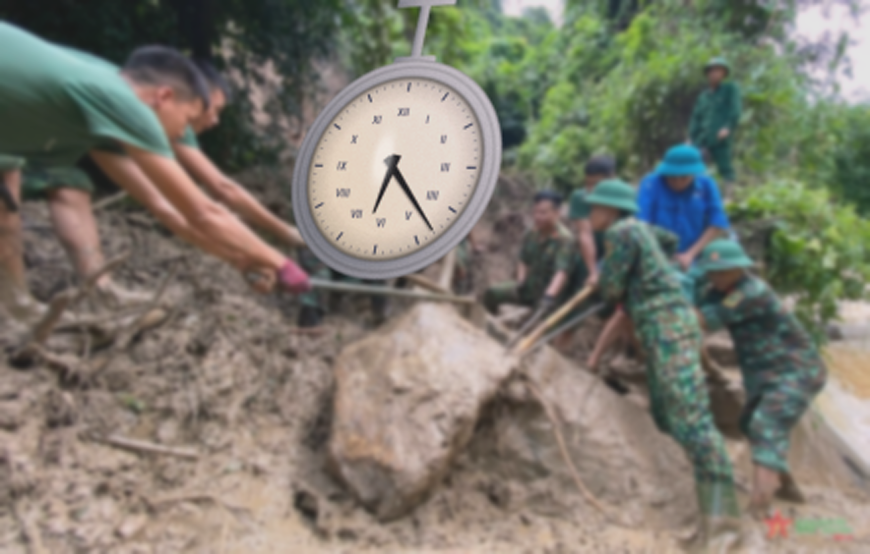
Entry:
**6:23**
